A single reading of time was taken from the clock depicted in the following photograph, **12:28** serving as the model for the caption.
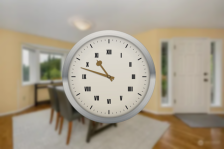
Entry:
**10:48**
